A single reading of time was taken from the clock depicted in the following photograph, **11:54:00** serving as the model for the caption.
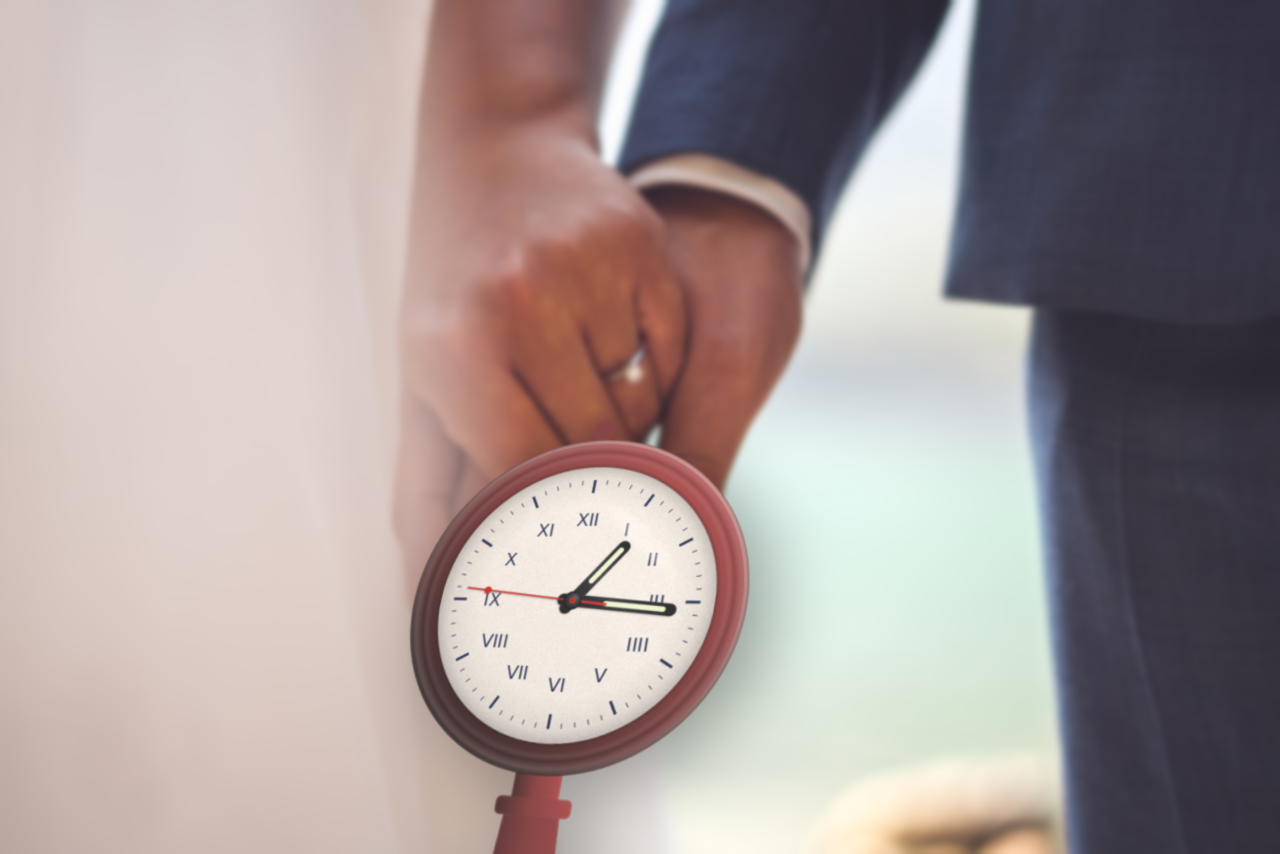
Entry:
**1:15:46**
